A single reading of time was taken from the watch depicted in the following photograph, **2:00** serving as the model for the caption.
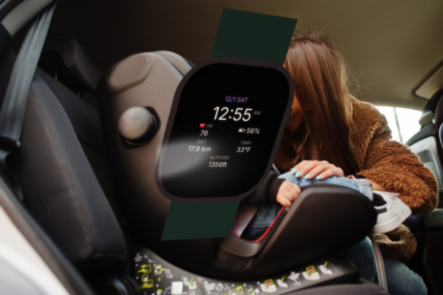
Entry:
**12:55**
